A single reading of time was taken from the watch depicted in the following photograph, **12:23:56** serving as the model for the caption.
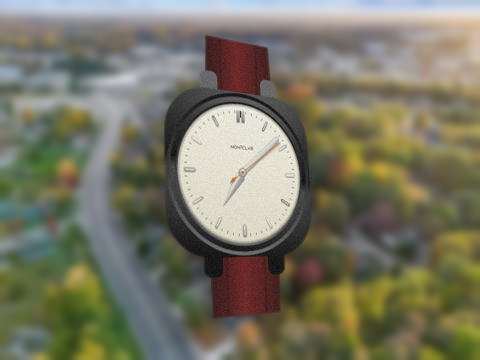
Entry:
**7:08:09**
